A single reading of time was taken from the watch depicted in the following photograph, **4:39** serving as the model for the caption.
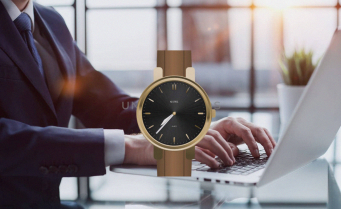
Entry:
**7:37**
